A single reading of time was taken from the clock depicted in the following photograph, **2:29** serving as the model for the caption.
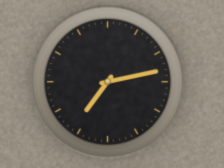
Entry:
**7:13**
